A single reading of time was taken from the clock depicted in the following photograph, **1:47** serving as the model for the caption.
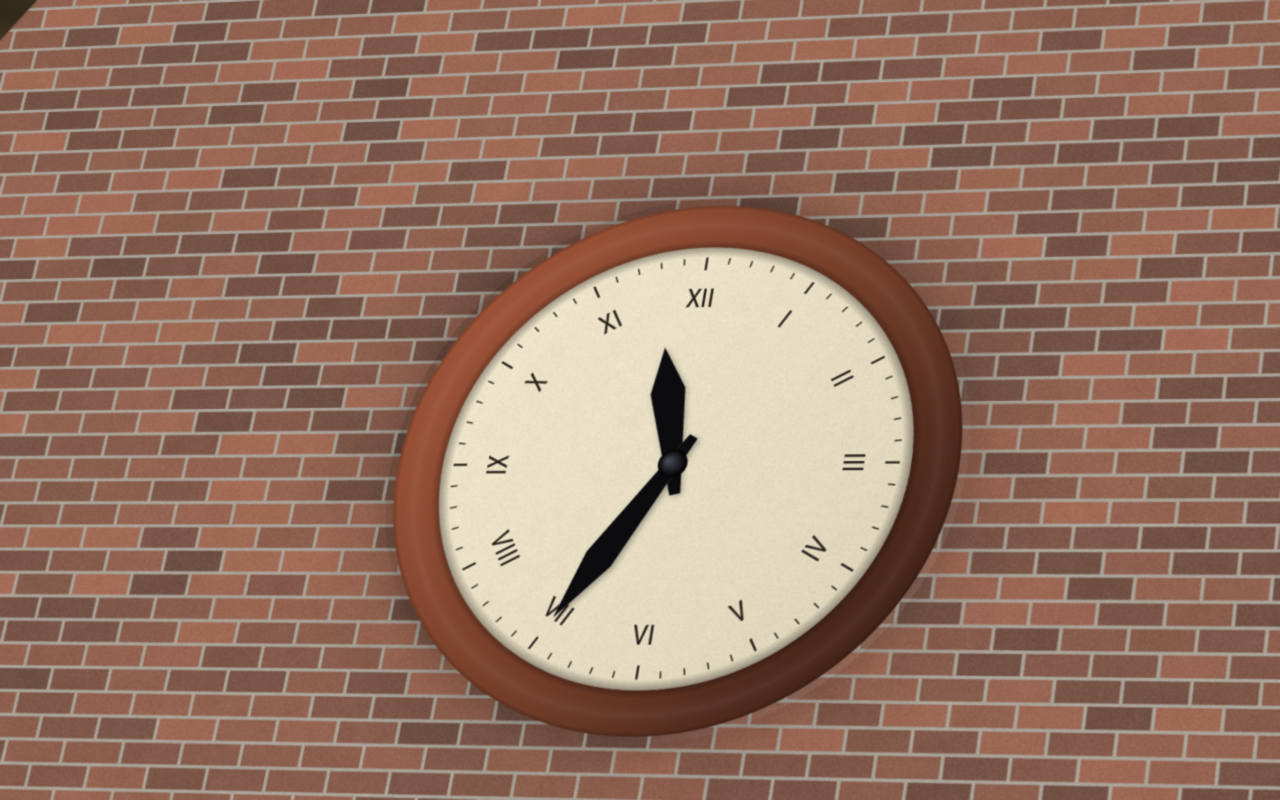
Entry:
**11:35**
